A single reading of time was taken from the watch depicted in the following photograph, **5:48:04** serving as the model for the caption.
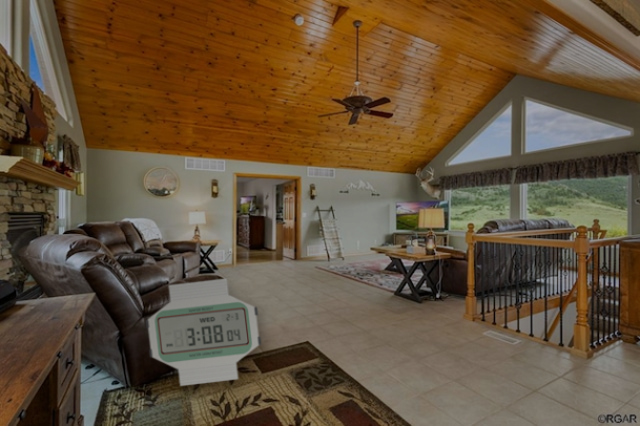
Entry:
**3:08:04**
